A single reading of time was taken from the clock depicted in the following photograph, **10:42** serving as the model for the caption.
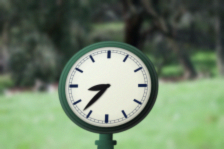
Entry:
**8:37**
